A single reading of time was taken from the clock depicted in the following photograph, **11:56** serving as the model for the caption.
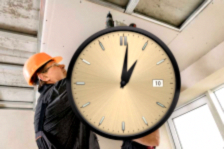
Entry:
**1:01**
